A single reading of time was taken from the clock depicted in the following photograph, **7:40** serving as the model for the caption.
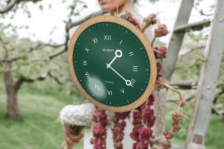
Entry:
**1:21**
